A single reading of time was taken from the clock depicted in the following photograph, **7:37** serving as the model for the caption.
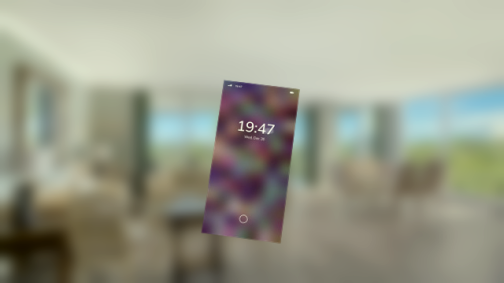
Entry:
**19:47**
